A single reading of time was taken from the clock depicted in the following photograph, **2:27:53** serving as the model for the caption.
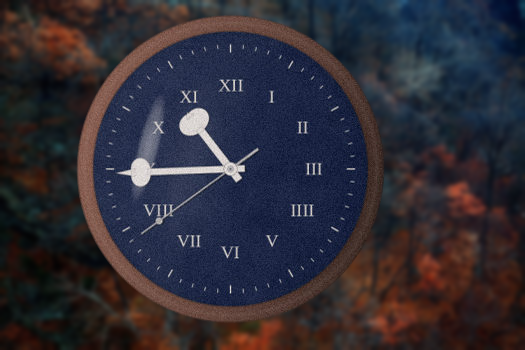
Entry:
**10:44:39**
